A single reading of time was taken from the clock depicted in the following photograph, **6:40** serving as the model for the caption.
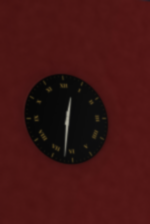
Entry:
**12:32**
